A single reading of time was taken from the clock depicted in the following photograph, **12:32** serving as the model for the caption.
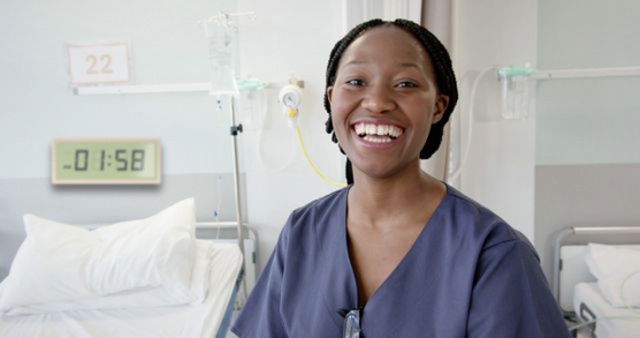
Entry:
**1:58**
